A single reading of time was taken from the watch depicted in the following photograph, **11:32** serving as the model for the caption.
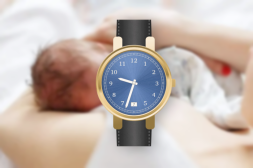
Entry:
**9:33**
